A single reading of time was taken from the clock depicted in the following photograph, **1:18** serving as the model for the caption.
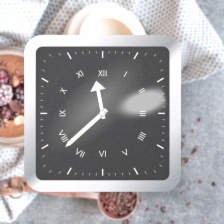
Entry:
**11:38**
